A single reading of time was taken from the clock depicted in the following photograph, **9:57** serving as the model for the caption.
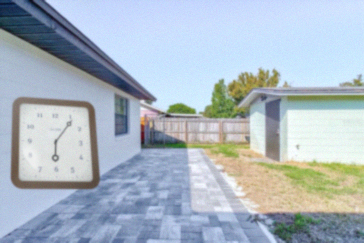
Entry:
**6:06**
